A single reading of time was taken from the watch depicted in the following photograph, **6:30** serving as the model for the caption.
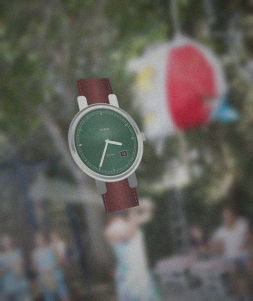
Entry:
**3:35**
